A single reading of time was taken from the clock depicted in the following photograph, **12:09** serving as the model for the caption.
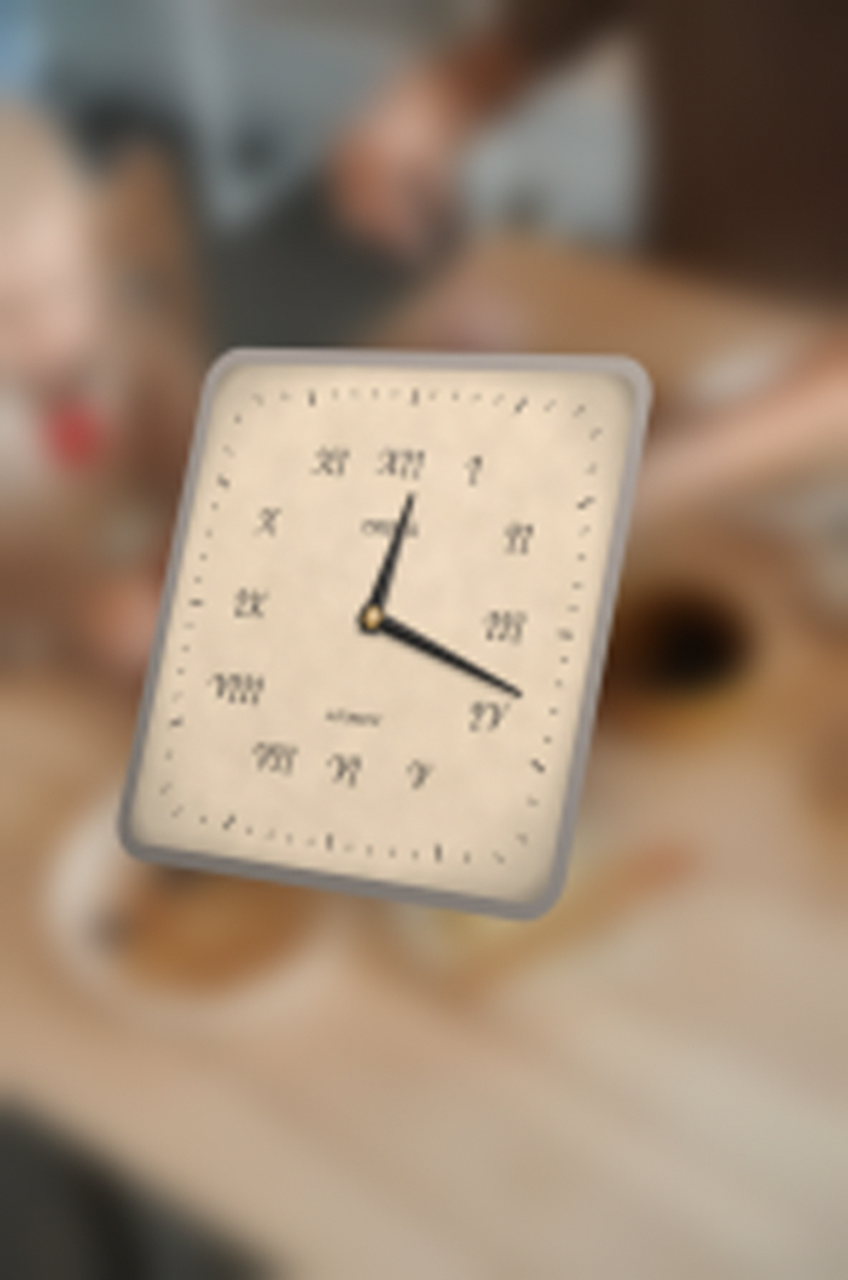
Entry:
**12:18**
